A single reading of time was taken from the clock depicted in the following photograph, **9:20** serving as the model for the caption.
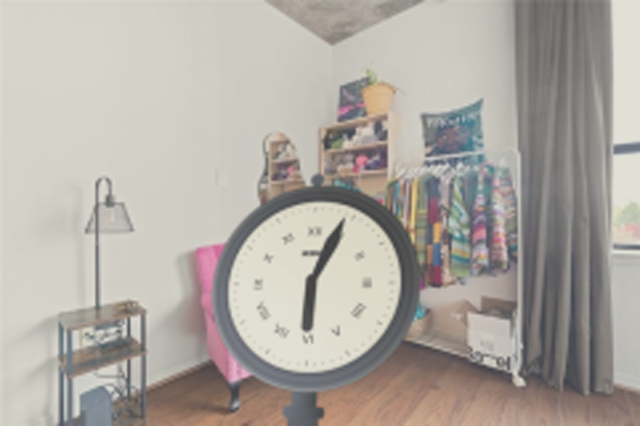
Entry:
**6:04**
